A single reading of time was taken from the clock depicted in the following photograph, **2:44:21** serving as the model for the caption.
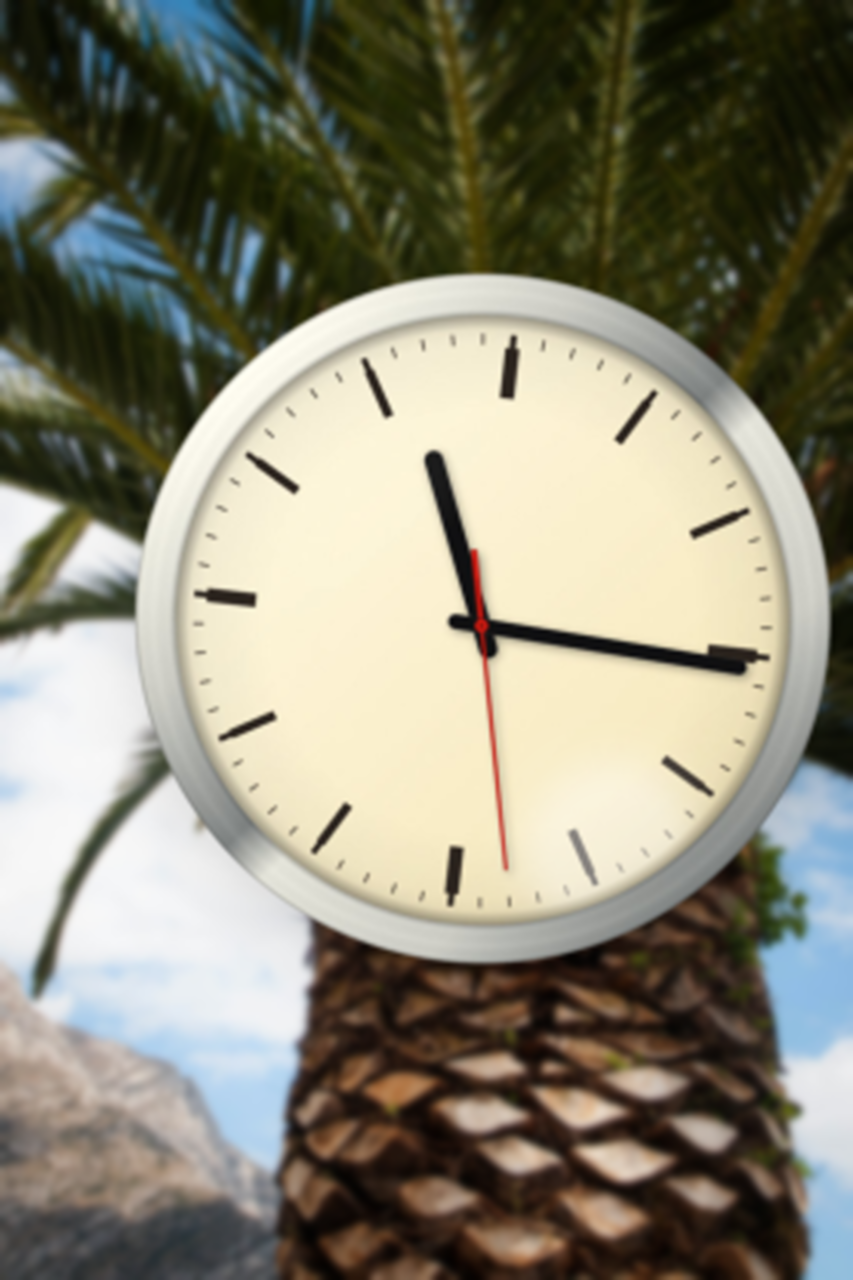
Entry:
**11:15:28**
